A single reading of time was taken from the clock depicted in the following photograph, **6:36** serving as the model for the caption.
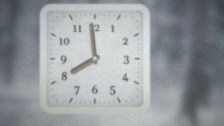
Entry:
**7:59**
